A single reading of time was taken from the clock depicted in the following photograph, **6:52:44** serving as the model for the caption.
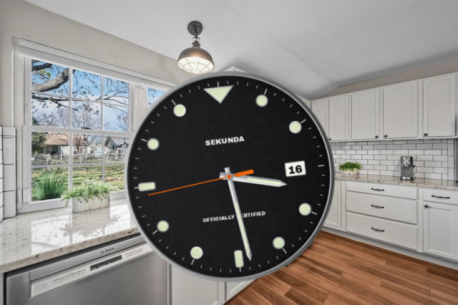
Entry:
**3:28:44**
